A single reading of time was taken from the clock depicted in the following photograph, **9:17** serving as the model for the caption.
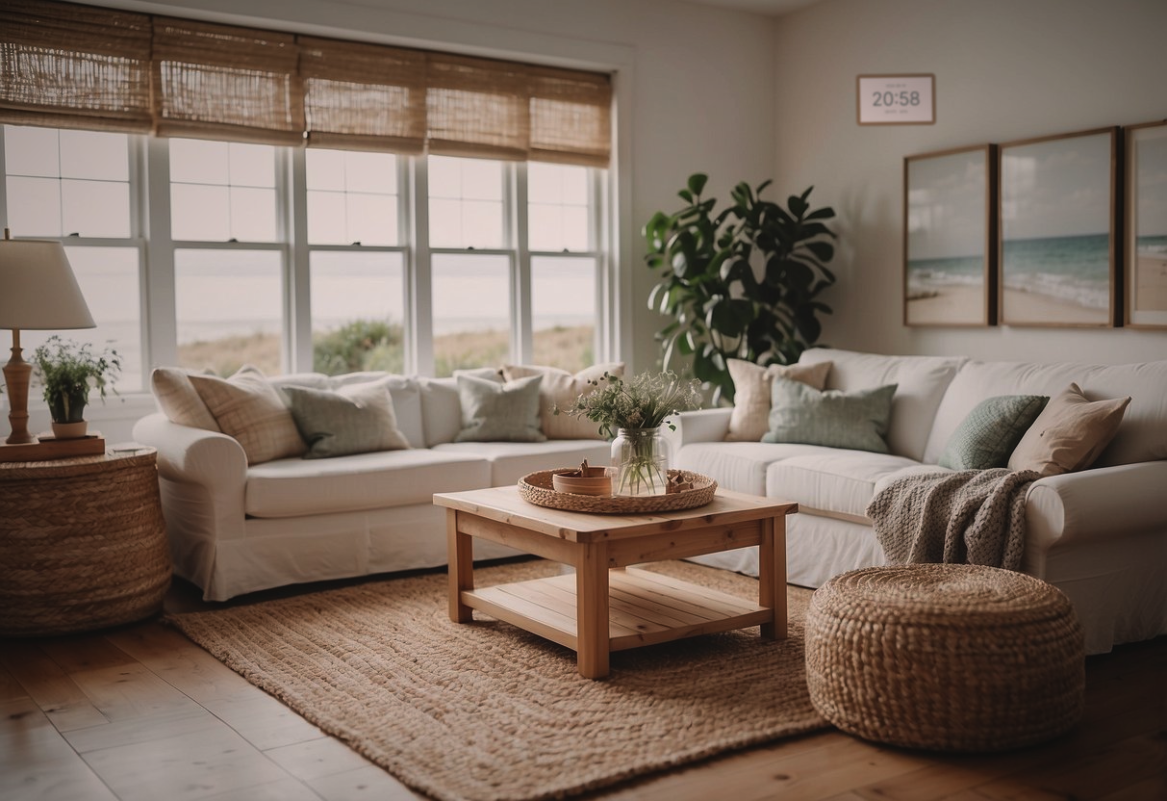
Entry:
**20:58**
